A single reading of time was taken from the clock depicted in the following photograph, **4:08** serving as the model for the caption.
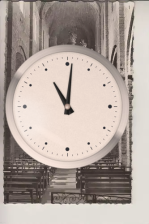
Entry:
**11:01**
